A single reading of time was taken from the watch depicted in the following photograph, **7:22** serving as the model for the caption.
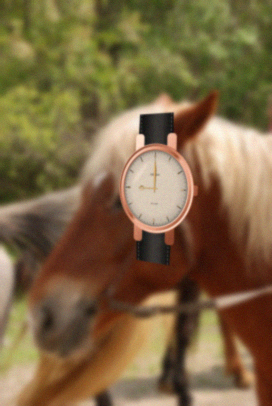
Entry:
**9:00**
